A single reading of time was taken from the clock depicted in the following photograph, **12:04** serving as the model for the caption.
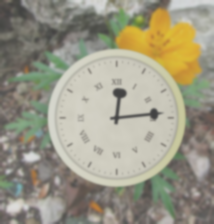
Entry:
**12:14**
